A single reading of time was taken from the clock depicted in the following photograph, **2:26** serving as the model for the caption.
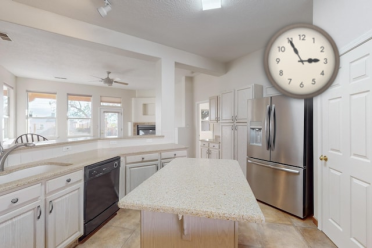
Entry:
**2:55**
